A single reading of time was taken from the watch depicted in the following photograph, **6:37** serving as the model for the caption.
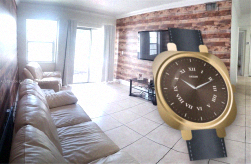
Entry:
**10:11**
